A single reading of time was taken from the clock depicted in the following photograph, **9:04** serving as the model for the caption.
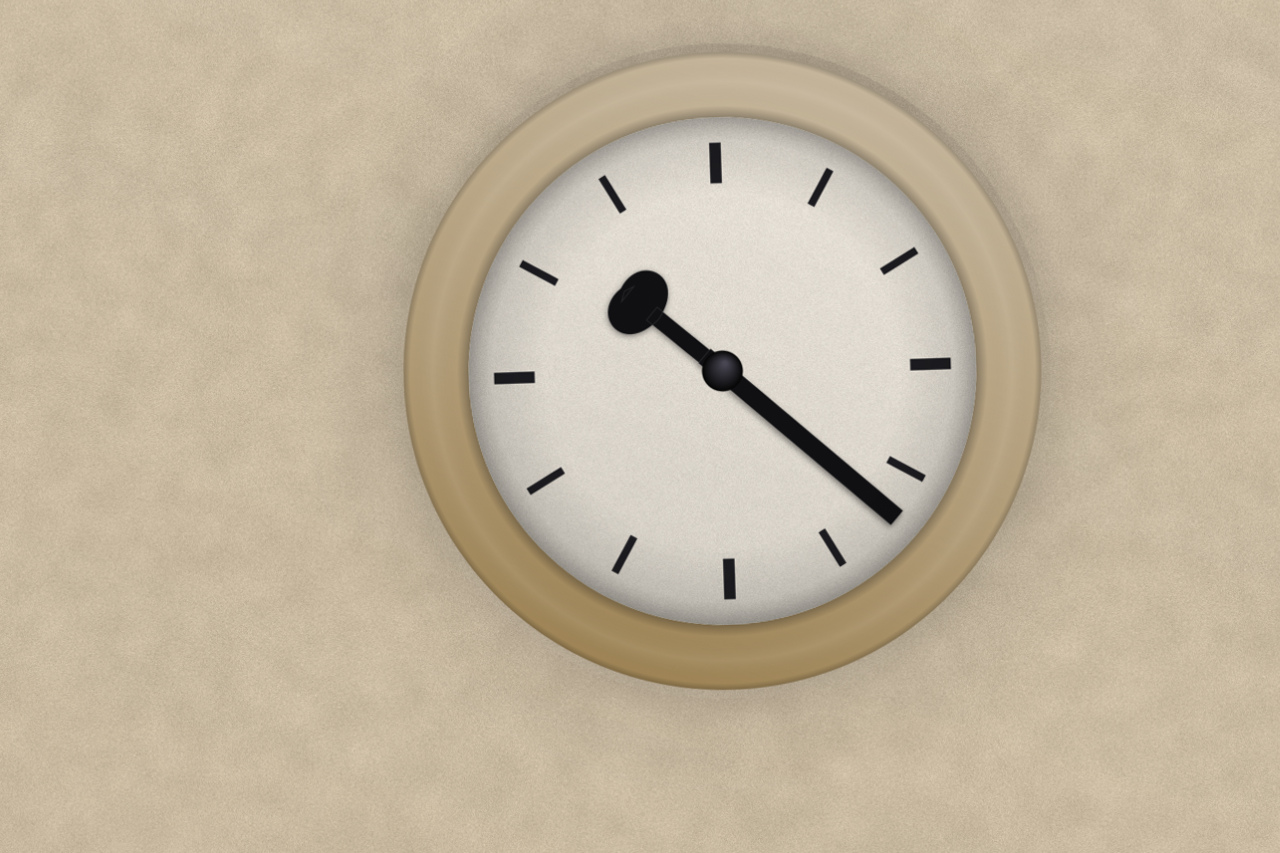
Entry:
**10:22**
